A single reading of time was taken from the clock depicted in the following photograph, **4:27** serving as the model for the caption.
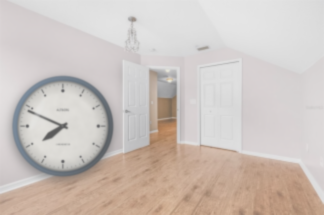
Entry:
**7:49**
